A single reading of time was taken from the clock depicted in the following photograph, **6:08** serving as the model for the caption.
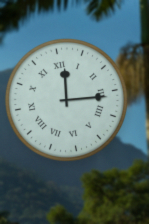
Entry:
**12:16**
